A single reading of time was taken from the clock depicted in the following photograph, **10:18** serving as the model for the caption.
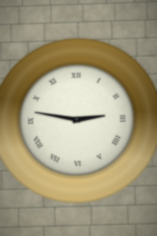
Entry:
**2:47**
